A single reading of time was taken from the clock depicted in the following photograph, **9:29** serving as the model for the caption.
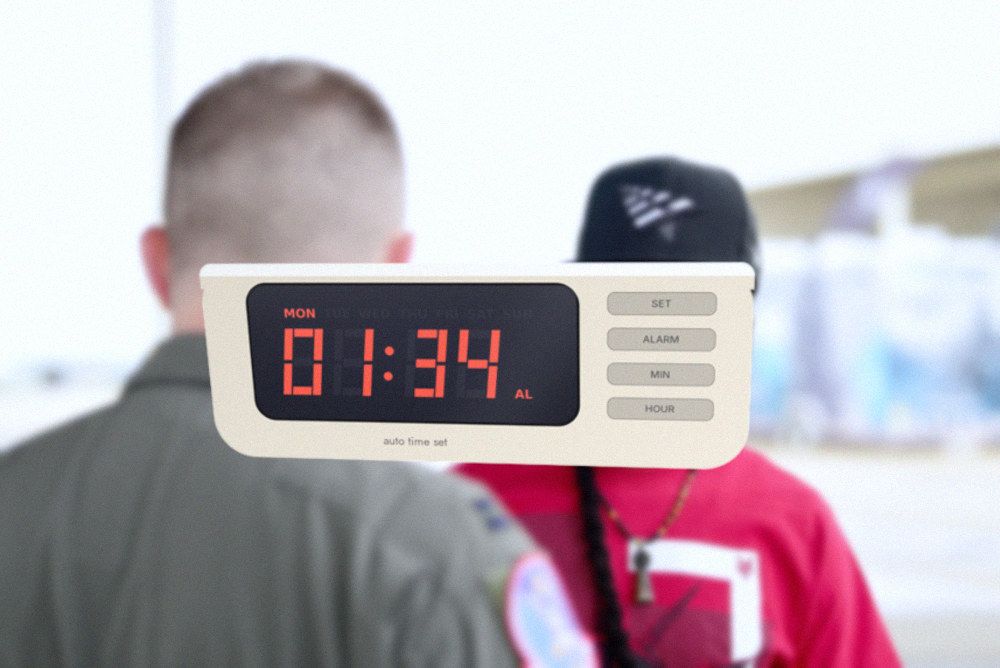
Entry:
**1:34**
